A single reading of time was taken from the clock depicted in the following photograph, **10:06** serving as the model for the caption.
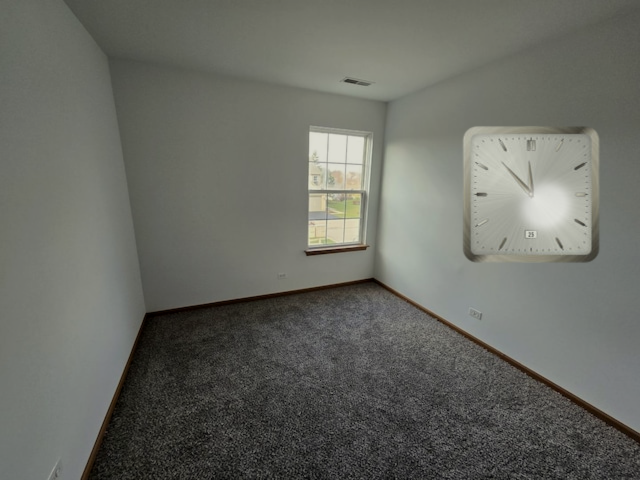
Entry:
**11:53**
